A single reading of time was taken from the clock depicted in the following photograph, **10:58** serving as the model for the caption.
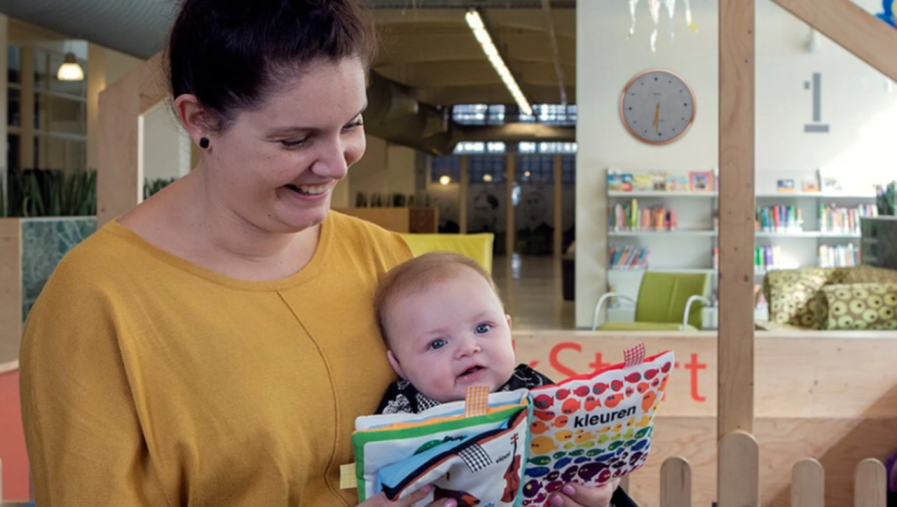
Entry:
**6:31**
